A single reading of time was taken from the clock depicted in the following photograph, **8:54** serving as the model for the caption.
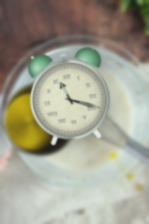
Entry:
**11:19**
